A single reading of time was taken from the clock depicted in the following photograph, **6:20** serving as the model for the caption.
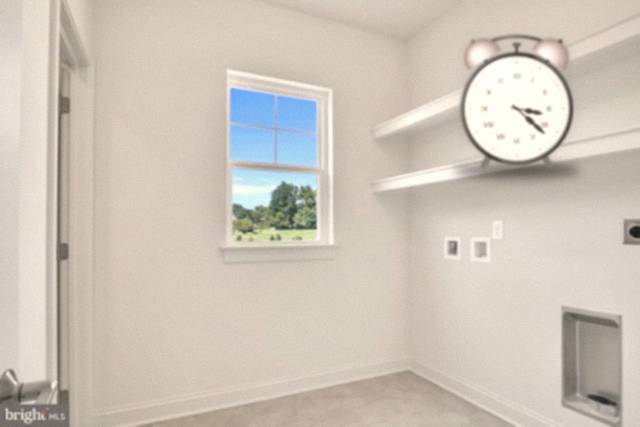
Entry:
**3:22**
